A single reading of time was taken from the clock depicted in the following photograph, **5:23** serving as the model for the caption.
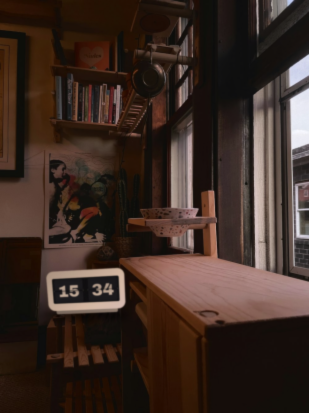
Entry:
**15:34**
